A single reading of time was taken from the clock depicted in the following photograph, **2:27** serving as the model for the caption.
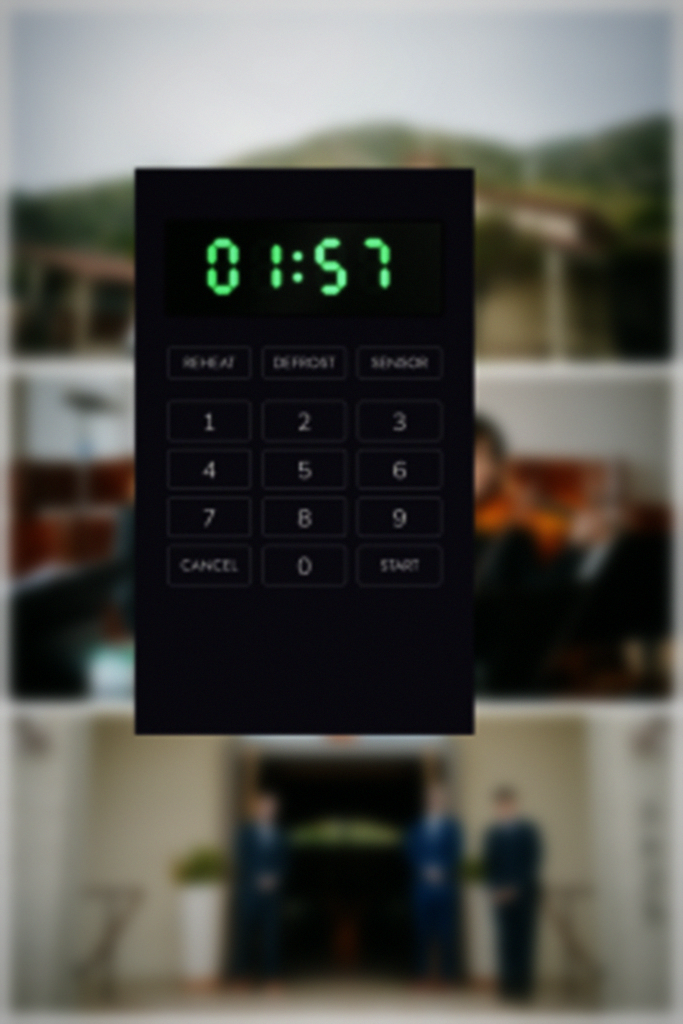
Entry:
**1:57**
